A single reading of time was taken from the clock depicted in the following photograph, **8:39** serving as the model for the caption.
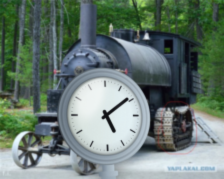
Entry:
**5:09**
